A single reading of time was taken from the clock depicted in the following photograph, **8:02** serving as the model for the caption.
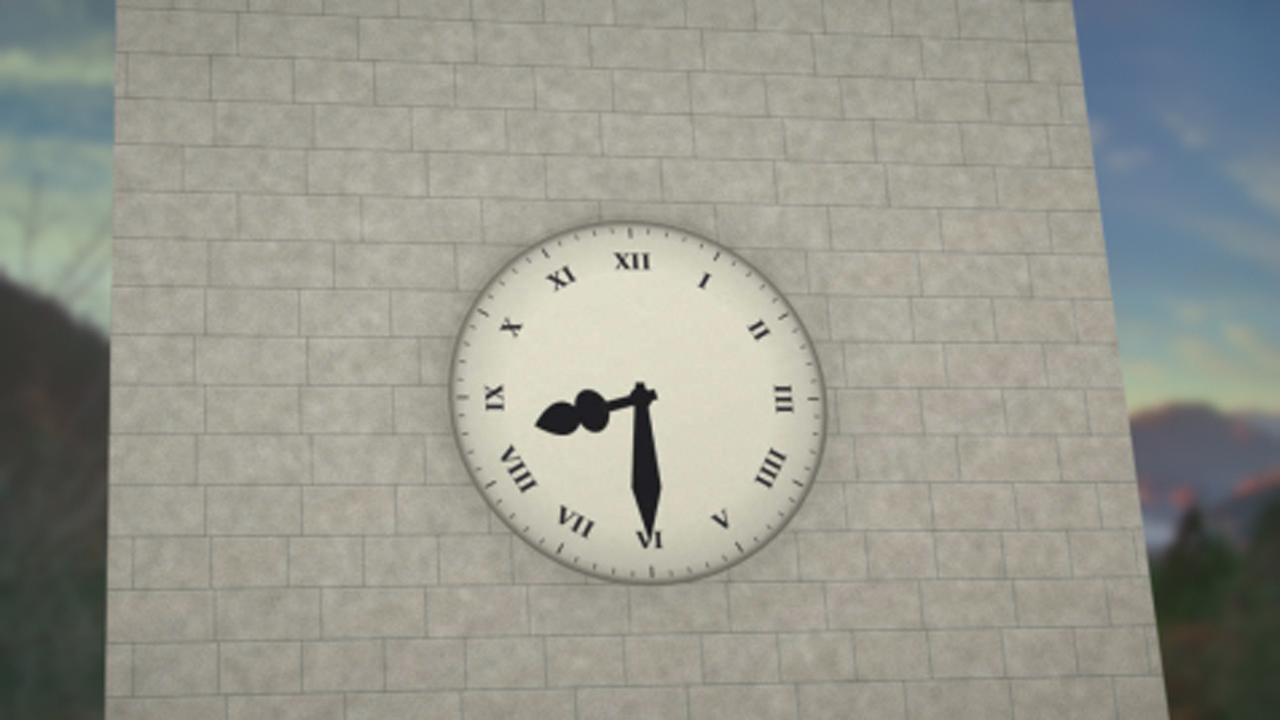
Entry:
**8:30**
